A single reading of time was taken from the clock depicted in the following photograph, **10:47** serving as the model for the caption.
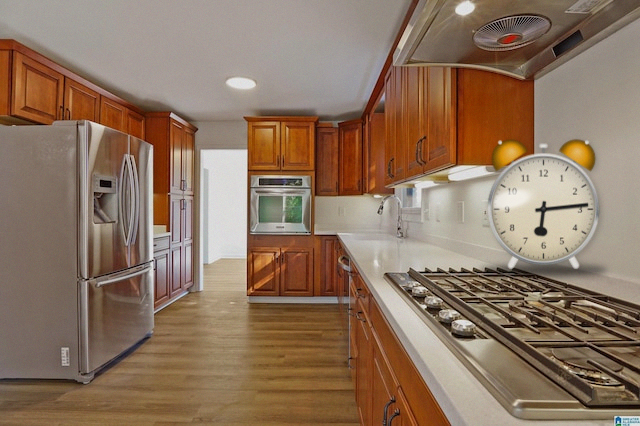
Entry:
**6:14**
